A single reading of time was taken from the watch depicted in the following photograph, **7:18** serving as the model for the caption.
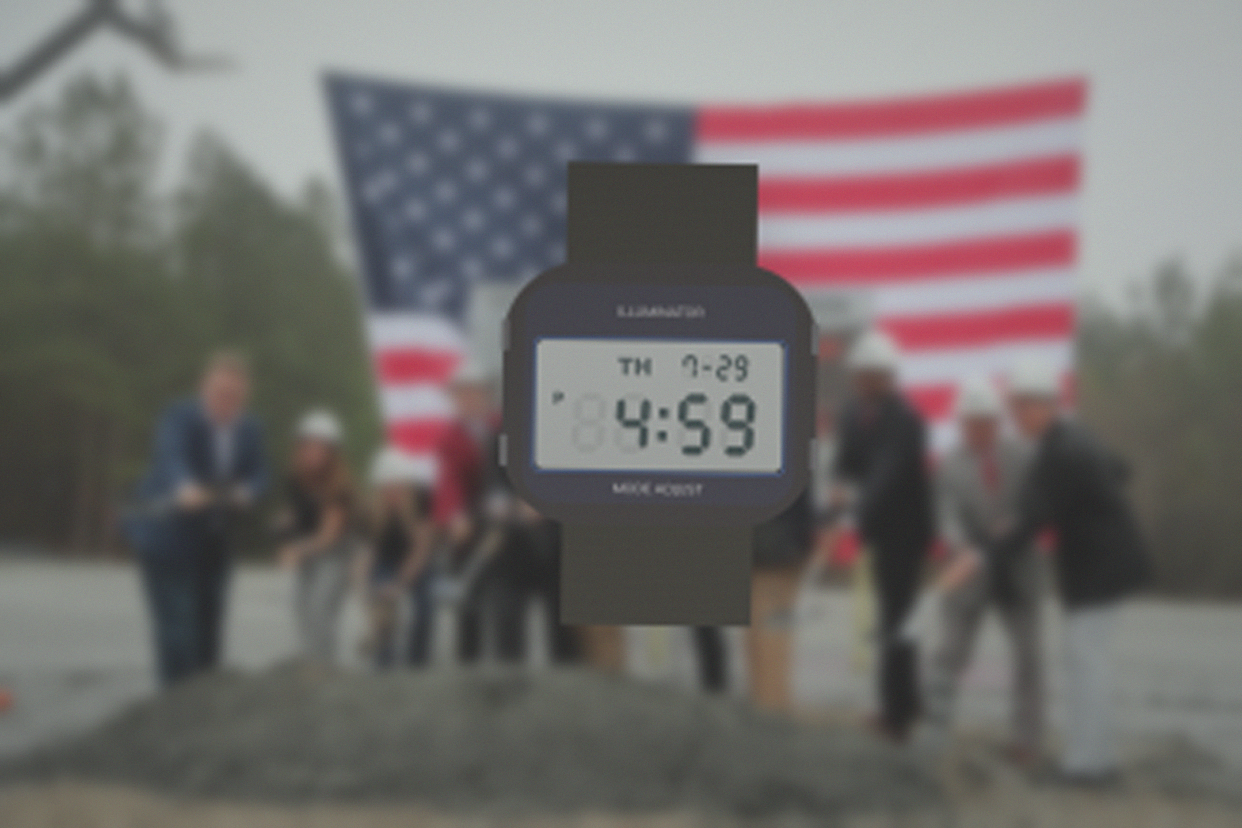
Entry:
**4:59**
